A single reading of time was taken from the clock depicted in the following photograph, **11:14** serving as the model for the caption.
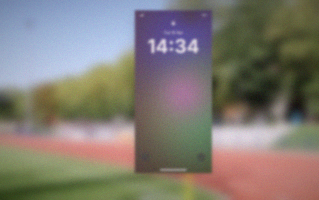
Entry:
**14:34**
